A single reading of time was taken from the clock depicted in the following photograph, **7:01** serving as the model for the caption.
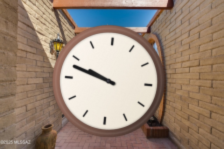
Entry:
**9:48**
